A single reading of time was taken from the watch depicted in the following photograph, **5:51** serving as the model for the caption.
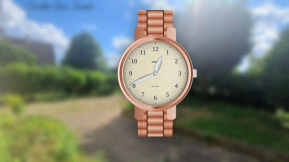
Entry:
**12:41**
